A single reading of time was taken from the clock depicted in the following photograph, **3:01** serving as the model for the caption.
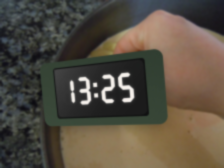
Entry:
**13:25**
